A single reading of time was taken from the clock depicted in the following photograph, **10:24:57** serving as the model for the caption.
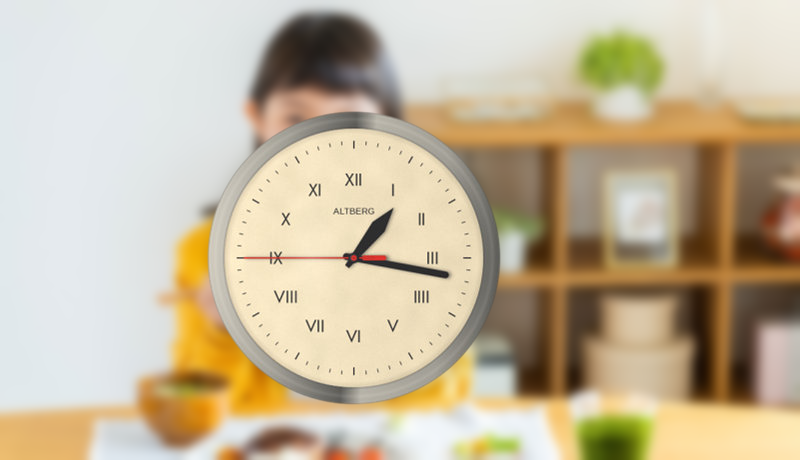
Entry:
**1:16:45**
